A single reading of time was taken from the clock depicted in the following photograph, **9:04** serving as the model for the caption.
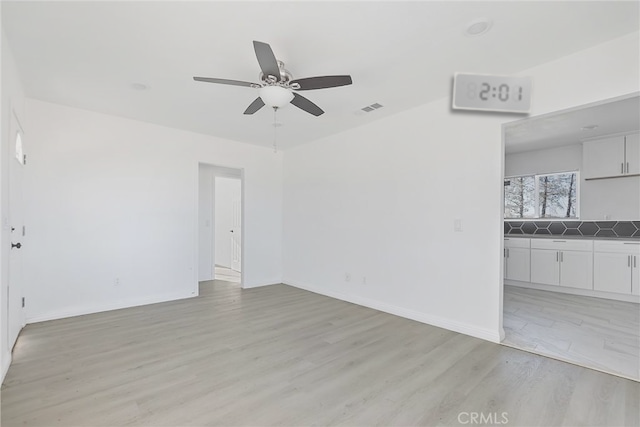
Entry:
**2:01**
